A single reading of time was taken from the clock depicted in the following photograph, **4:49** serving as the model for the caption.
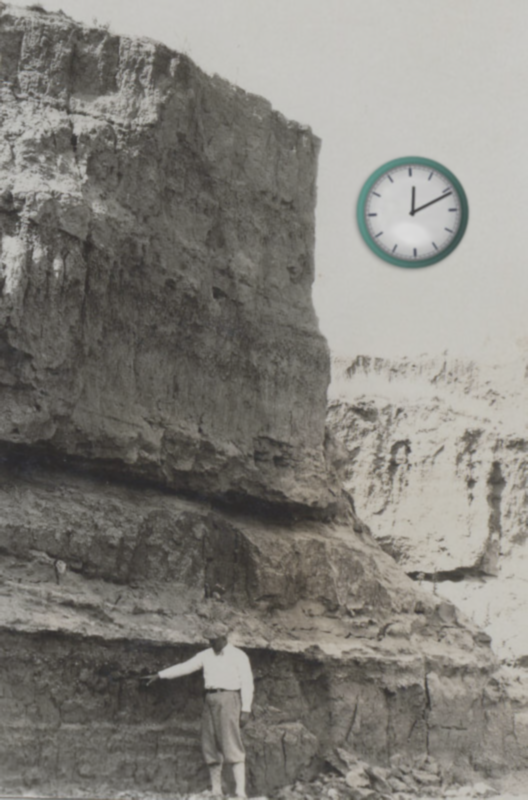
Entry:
**12:11**
